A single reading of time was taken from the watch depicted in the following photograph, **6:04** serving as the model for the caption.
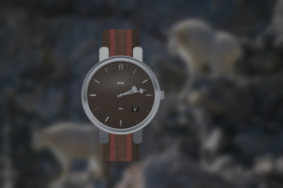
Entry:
**2:13**
